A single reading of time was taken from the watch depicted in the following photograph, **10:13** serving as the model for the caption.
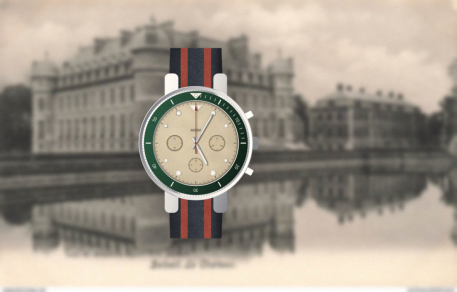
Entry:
**5:05**
